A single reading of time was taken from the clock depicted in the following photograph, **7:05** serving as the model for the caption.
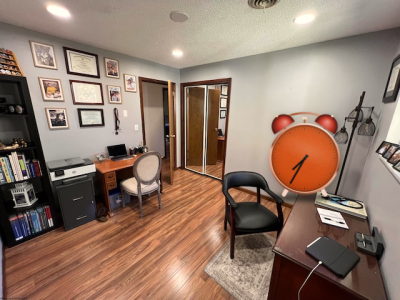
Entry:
**7:35**
